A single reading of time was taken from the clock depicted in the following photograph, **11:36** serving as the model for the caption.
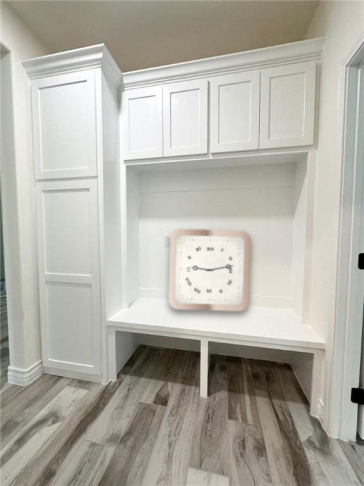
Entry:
**9:13**
